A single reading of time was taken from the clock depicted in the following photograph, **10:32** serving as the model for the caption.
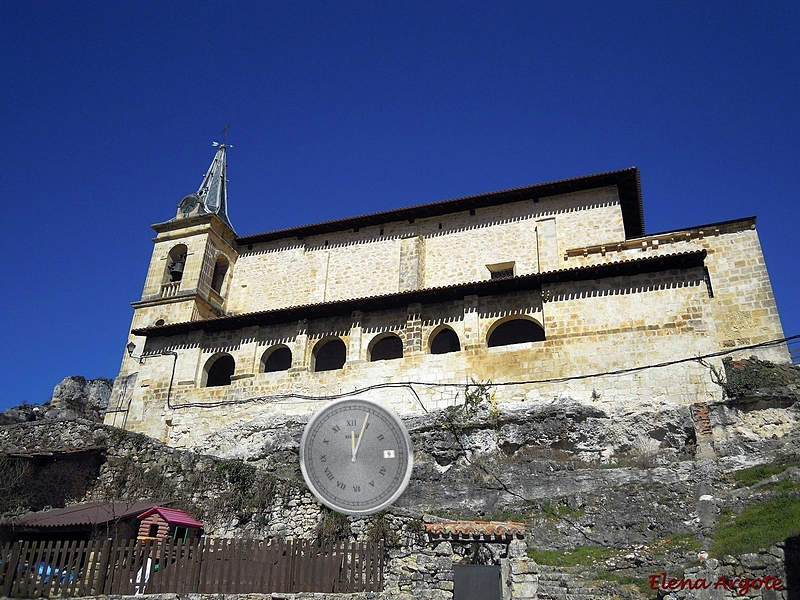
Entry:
**12:04**
